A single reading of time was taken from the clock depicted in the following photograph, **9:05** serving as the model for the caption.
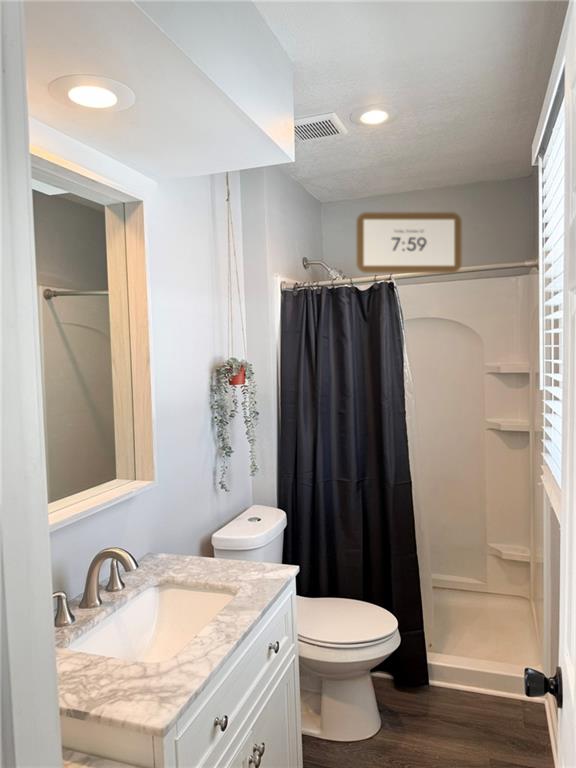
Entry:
**7:59**
